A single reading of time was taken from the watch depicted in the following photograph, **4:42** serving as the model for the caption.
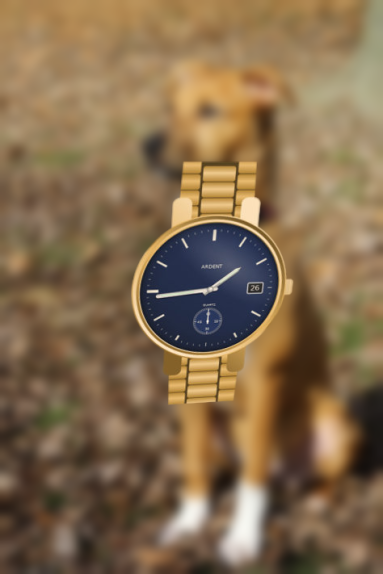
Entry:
**1:44**
